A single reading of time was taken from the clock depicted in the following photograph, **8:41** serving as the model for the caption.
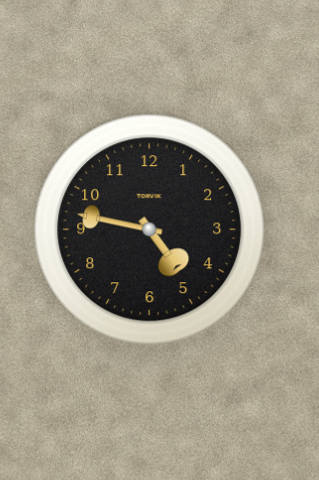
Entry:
**4:47**
